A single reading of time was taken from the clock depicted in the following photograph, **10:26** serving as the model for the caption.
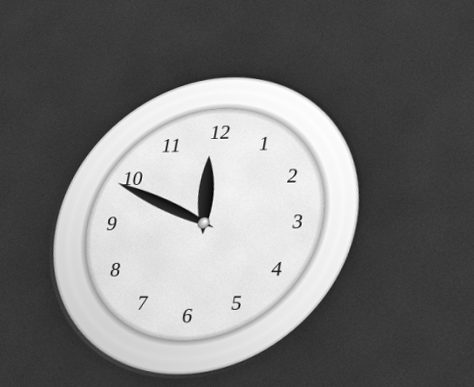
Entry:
**11:49**
